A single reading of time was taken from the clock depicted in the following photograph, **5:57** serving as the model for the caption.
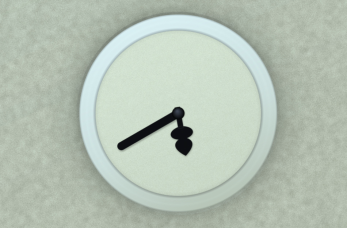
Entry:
**5:40**
